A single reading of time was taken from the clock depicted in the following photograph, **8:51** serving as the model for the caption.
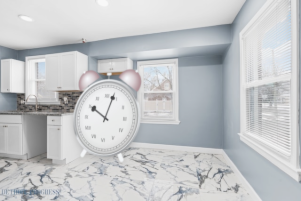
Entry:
**10:03**
